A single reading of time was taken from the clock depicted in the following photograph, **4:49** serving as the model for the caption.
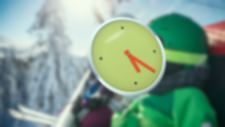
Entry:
**5:22**
